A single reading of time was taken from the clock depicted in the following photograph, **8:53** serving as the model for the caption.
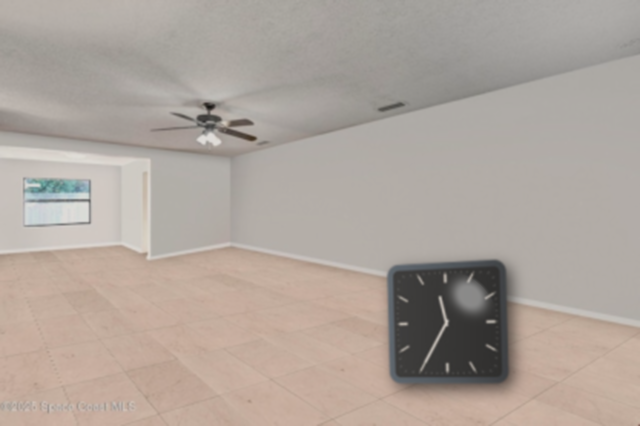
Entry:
**11:35**
